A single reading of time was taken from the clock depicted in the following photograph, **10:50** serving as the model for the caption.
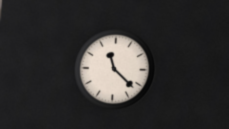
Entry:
**11:22**
